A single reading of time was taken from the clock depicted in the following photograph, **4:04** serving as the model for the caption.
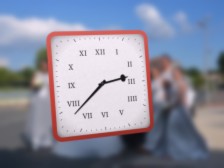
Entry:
**2:38**
